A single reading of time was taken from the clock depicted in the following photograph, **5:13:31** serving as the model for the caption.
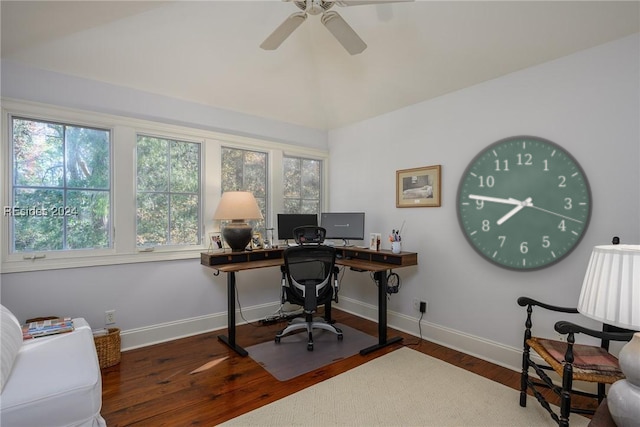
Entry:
**7:46:18**
